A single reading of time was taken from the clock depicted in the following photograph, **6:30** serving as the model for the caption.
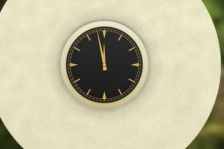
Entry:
**11:58**
